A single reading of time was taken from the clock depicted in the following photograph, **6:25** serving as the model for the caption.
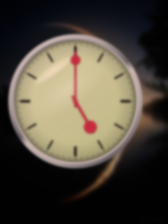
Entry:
**5:00**
